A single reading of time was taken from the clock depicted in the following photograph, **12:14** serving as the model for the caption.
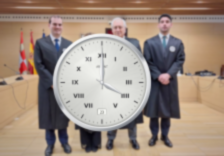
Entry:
**4:00**
